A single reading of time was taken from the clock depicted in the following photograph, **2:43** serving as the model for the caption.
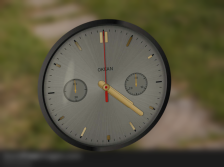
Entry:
**4:22**
